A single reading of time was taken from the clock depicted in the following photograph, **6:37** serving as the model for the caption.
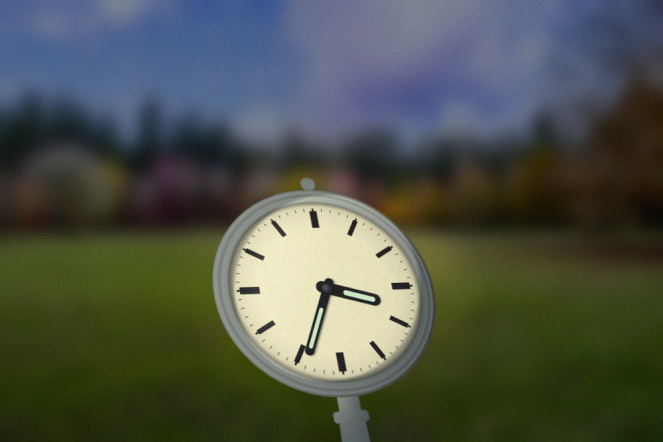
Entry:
**3:34**
